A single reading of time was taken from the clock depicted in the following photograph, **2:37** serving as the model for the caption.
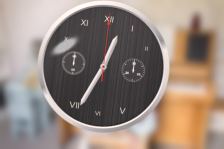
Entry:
**12:34**
